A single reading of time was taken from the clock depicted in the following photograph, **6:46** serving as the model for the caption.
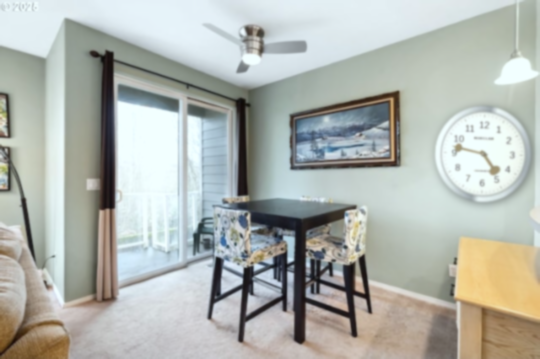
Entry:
**4:47**
